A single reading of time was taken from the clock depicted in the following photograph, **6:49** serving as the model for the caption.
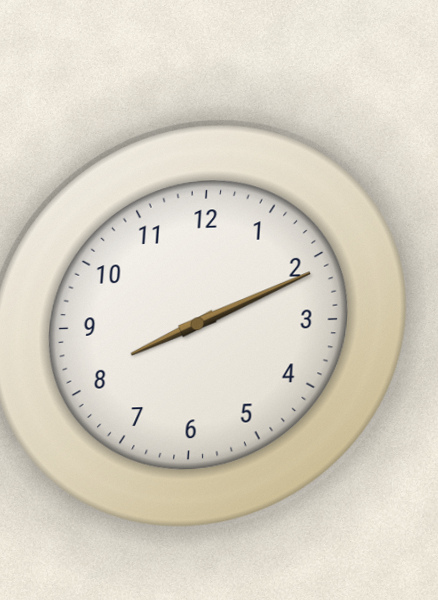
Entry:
**8:11**
